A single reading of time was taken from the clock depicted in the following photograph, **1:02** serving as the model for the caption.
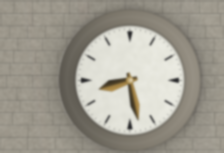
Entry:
**8:28**
